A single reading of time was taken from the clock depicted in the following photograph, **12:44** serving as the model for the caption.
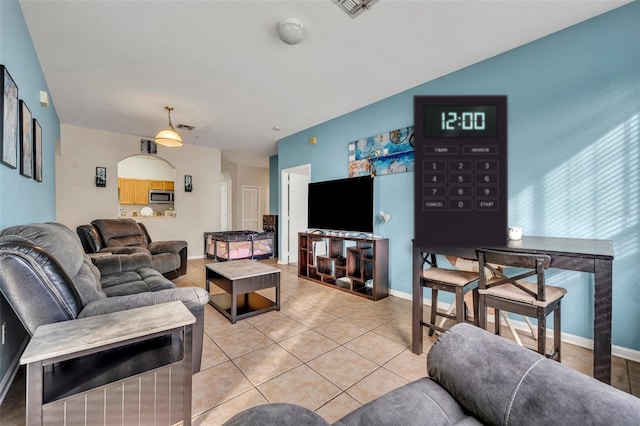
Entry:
**12:00**
